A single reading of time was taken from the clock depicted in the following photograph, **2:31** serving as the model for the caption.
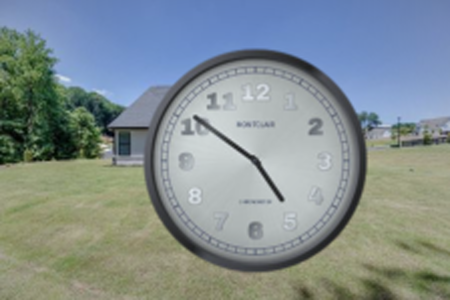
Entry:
**4:51**
